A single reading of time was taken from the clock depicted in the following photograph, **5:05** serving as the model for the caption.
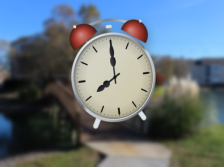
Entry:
**8:00**
